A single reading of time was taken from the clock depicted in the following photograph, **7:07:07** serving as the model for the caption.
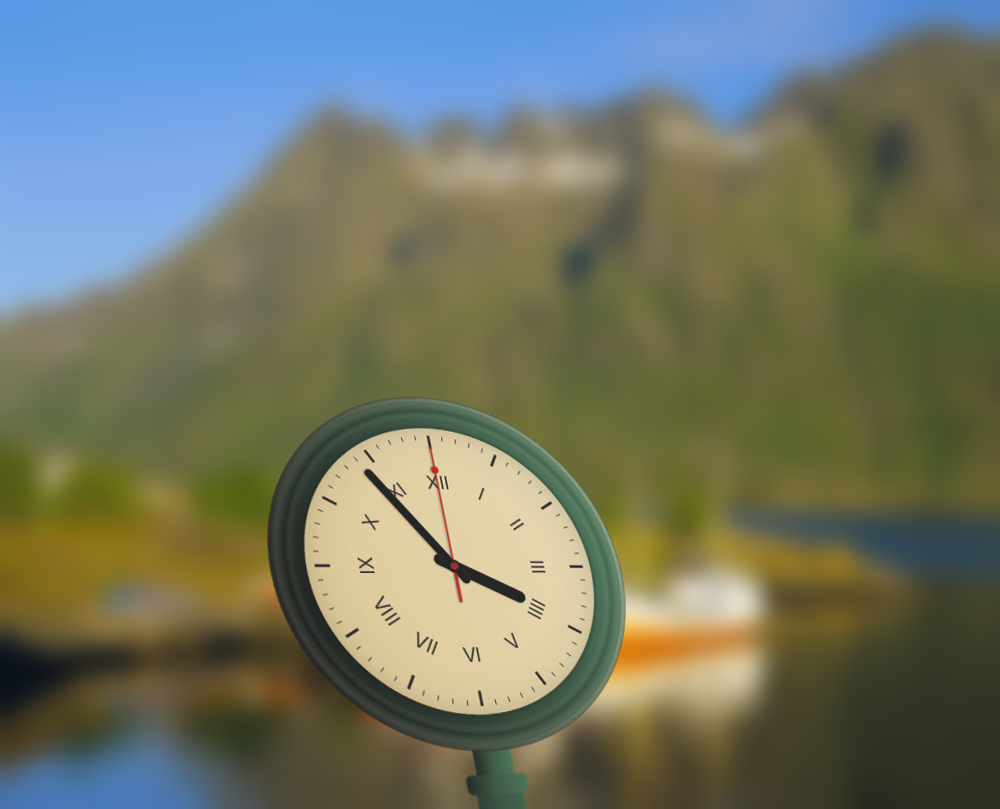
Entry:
**3:54:00**
